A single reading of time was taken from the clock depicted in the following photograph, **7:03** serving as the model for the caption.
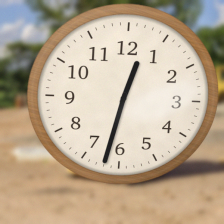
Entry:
**12:32**
